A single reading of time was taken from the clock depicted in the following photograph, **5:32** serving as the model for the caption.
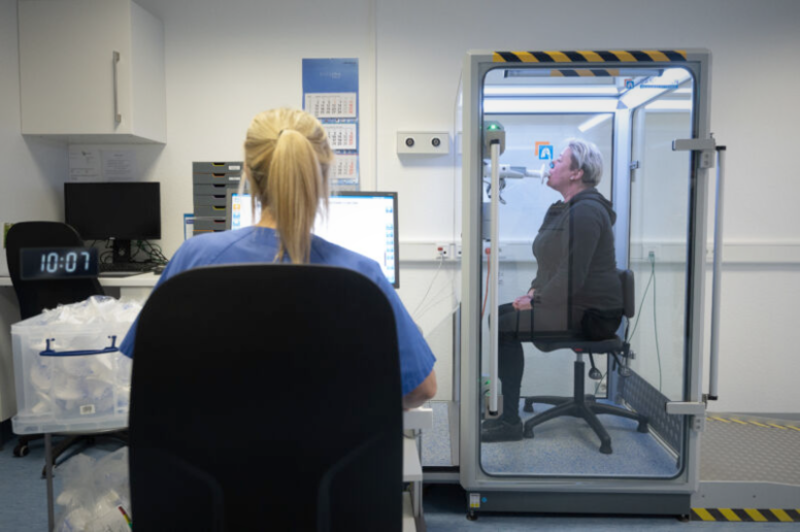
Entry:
**10:07**
